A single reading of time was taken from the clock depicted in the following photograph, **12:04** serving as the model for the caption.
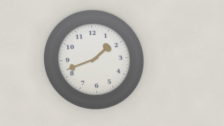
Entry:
**1:42**
